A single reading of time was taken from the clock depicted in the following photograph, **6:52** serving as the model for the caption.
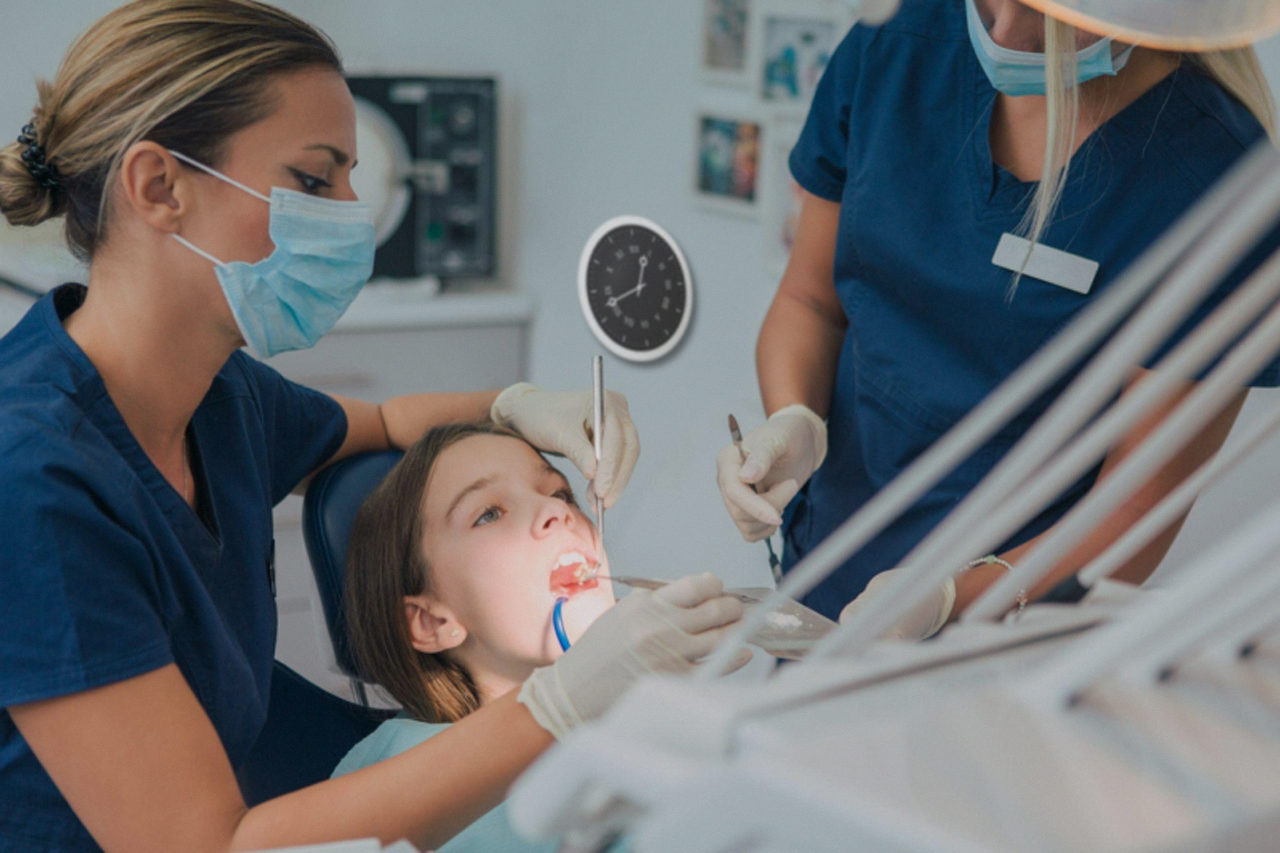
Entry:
**12:42**
